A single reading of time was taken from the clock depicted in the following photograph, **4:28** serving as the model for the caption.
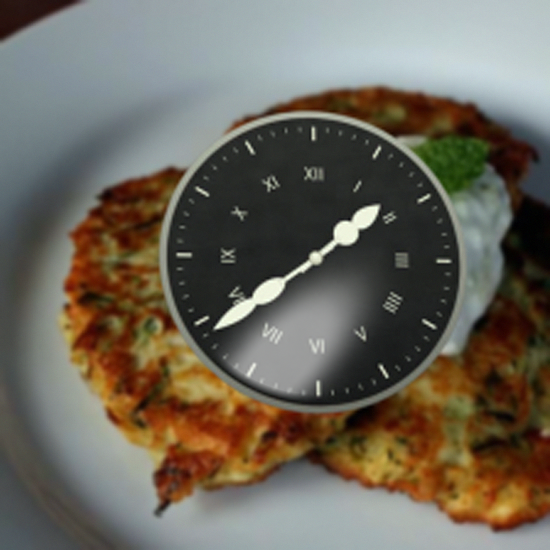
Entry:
**1:39**
